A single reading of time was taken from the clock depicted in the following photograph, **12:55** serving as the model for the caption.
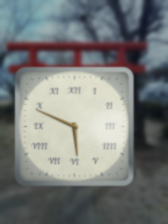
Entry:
**5:49**
